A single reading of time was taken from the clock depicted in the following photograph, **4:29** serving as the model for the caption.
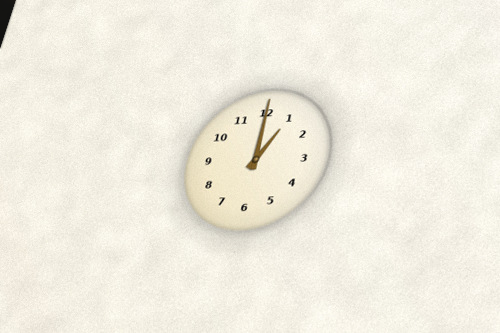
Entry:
**1:00**
